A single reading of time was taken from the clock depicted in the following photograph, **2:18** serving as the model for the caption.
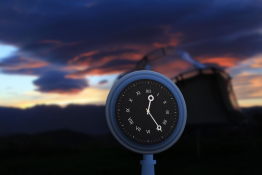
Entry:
**12:24**
